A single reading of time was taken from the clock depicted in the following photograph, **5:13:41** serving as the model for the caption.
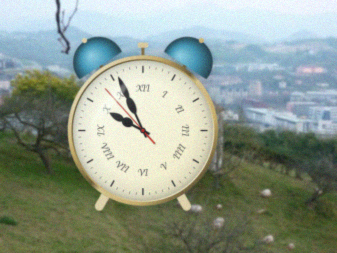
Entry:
**9:55:53**
